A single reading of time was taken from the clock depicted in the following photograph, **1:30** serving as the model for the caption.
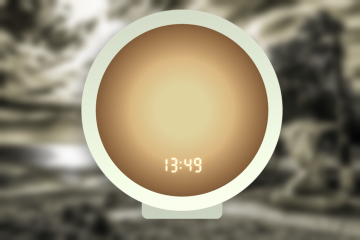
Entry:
**13:49**
